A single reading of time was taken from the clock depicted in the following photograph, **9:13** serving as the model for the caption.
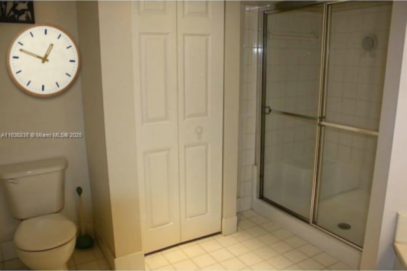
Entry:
**12:48**
